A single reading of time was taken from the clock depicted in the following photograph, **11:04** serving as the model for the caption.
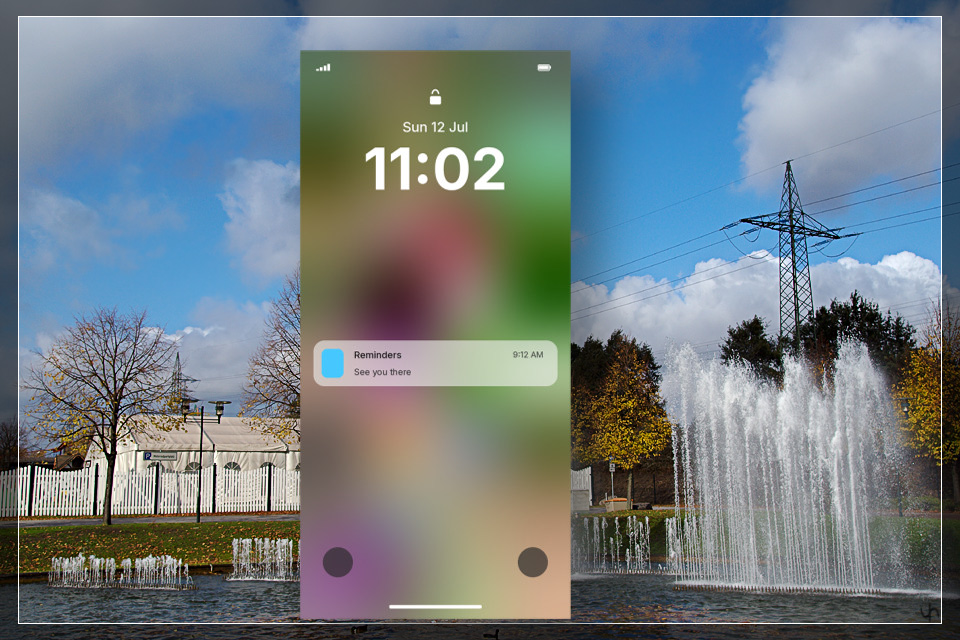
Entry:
**11:02**
